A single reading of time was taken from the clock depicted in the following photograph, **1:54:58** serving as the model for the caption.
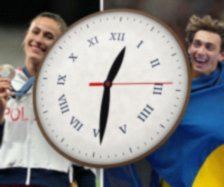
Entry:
**12:29:14**
